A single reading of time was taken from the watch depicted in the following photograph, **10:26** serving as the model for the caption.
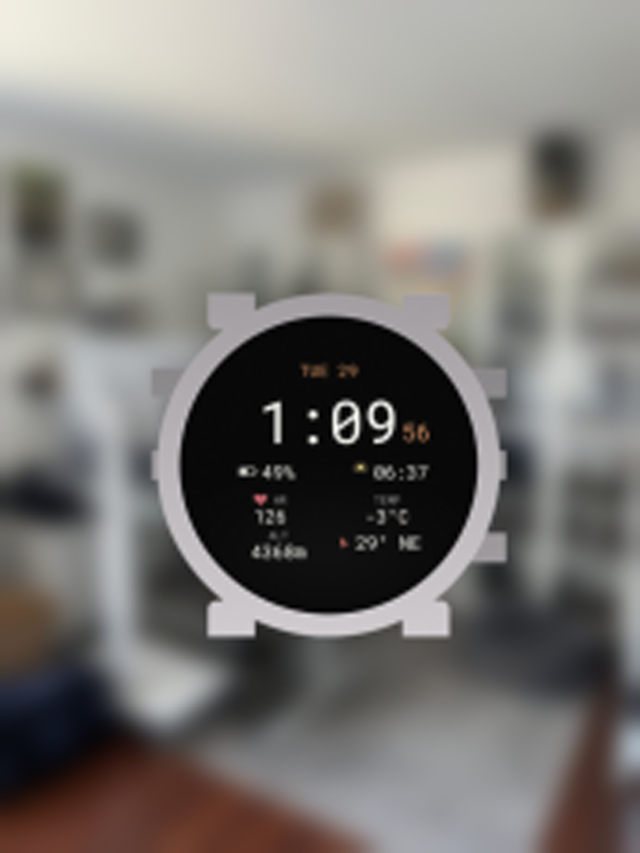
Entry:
**1:09**
